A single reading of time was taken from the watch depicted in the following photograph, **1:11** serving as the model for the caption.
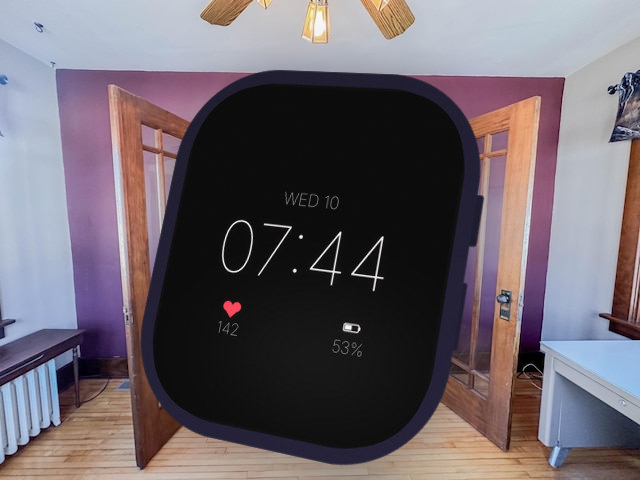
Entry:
**7:44**
